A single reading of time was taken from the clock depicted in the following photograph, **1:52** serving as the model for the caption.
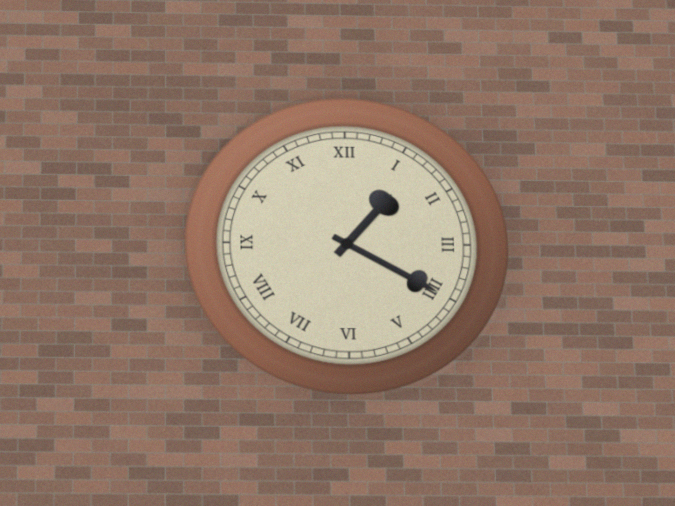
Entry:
**1:20**
